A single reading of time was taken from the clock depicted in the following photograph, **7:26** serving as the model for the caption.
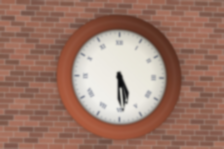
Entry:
**5:29**
